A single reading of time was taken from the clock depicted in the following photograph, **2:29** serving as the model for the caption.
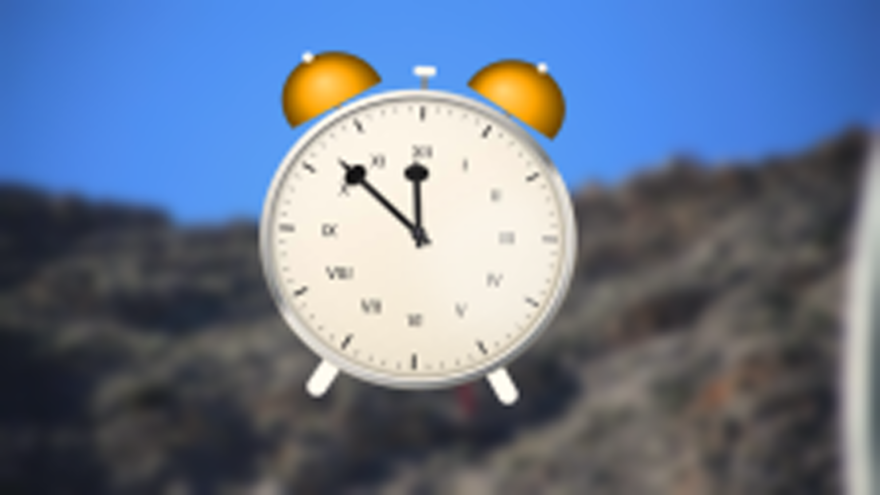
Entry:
**11:52**
